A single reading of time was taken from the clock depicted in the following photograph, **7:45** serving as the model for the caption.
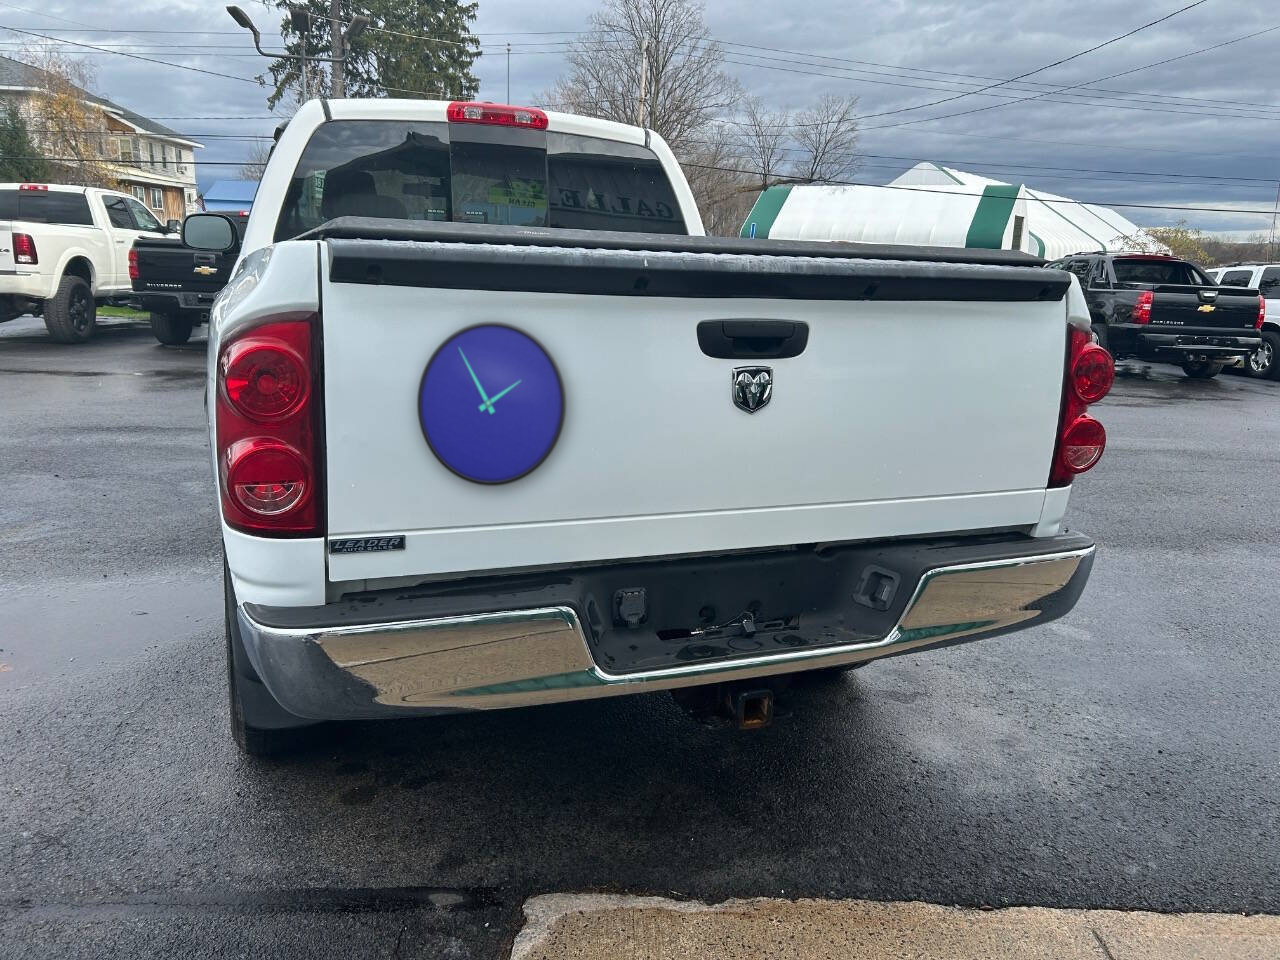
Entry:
**1:55**
